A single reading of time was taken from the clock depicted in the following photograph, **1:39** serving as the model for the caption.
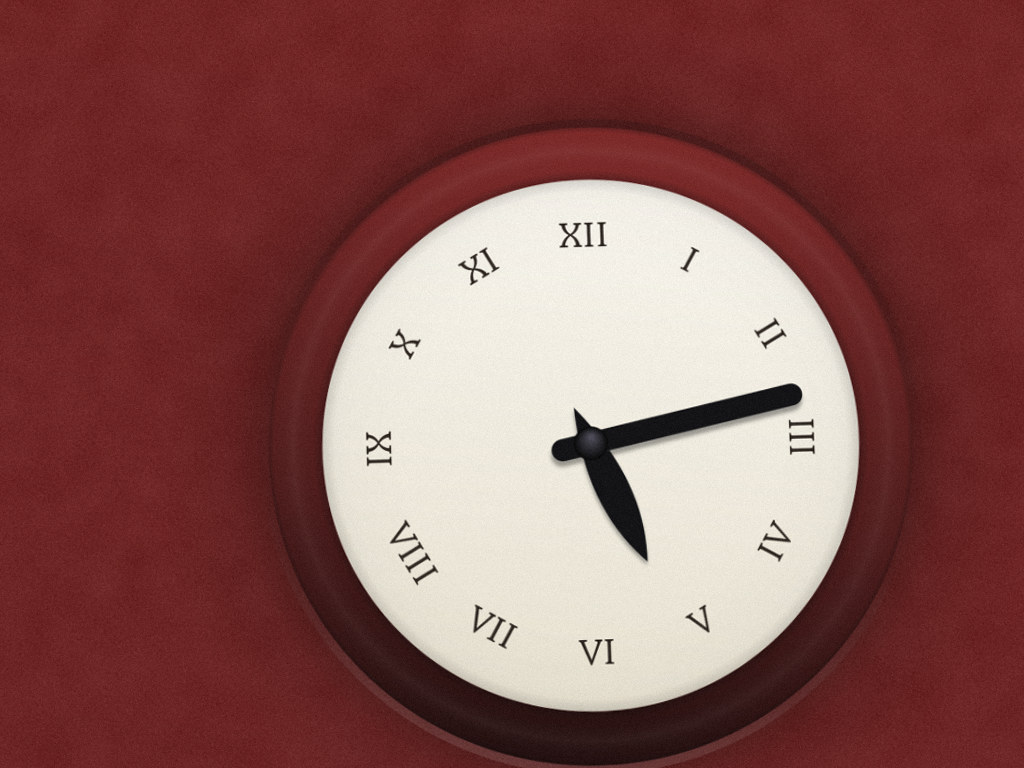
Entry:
**5:13**
